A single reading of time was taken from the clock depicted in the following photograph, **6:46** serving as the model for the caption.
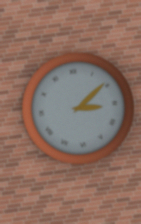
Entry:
**3:09**
